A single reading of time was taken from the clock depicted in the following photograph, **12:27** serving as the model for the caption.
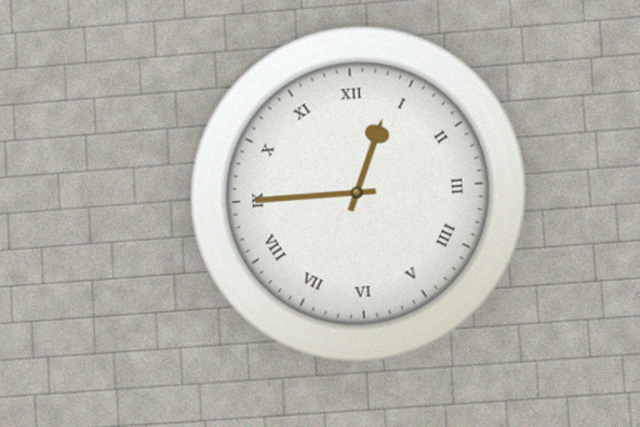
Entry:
**12:45**
